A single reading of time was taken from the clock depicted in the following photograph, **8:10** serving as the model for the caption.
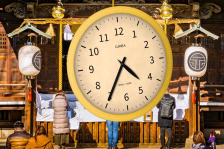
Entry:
**4:35**
